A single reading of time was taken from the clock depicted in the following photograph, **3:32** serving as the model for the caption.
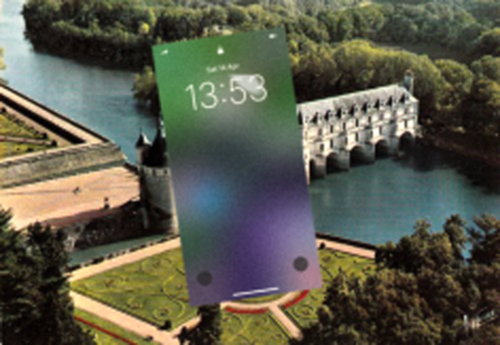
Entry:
**13:53**
